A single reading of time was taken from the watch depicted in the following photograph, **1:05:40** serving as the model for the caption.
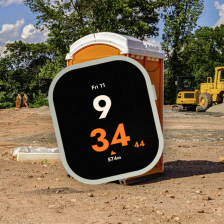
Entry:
**9:34:44**
